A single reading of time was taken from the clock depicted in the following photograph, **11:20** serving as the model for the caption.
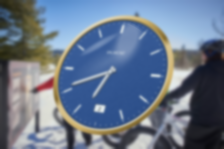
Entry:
**6:41**
